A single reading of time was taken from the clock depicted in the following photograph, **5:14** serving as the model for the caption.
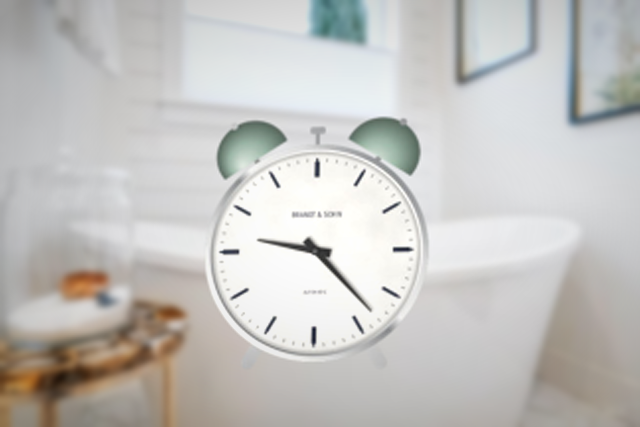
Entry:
**9:23**
